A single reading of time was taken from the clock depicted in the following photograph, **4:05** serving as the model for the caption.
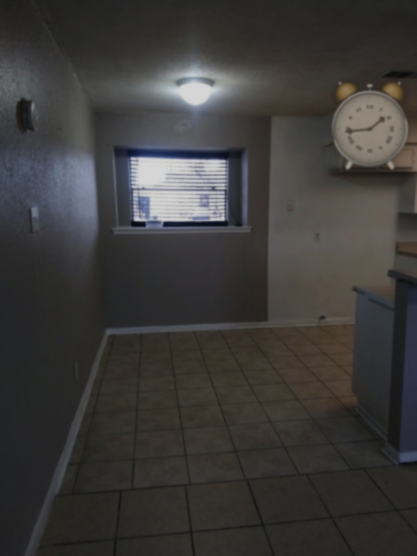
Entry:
**1:44**
